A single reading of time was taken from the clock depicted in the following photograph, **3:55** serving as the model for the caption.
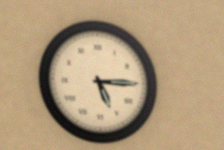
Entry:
**5:15**
